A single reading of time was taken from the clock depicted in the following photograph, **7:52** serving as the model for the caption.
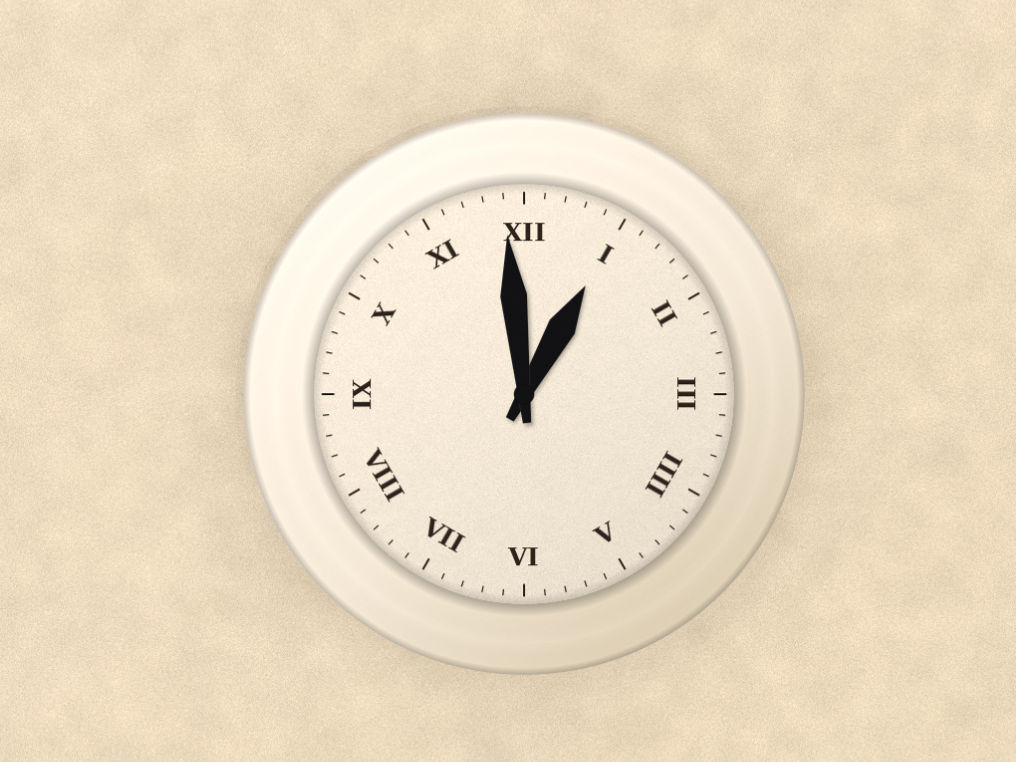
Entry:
**12:59**
